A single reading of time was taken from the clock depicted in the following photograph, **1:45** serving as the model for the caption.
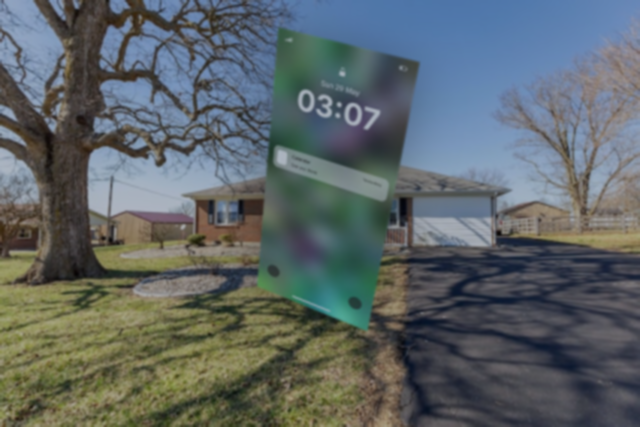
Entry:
**3:07**
